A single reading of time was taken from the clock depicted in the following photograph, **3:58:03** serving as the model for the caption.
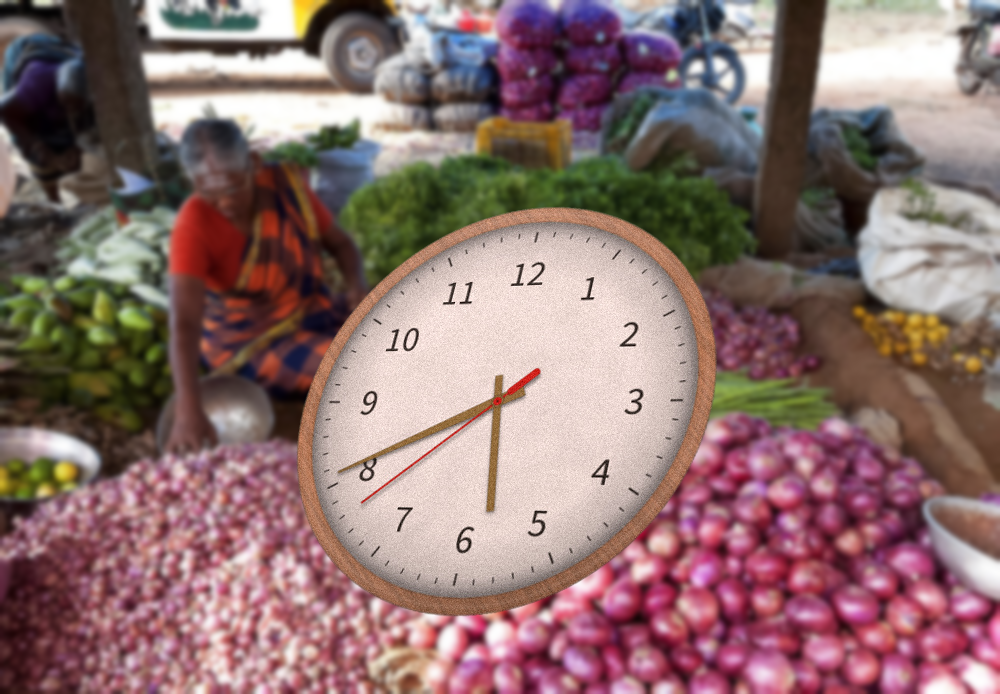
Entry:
**5:40:38**
